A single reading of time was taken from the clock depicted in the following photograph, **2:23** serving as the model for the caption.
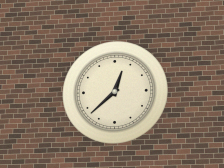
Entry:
**12:38**
